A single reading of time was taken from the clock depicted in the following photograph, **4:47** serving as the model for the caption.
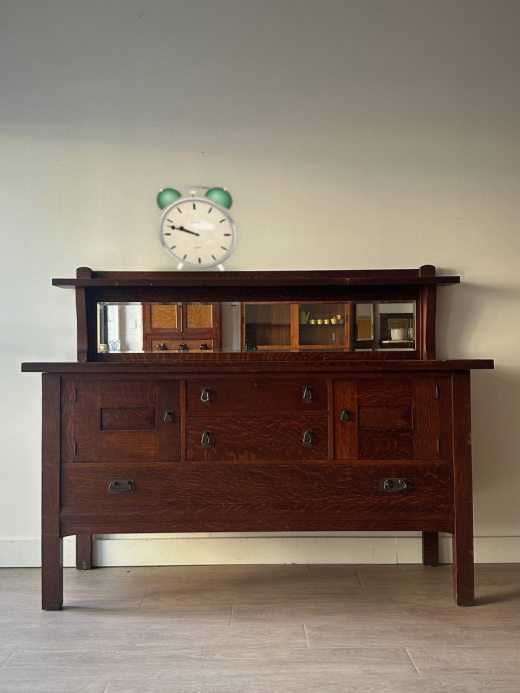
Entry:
**9:48**
